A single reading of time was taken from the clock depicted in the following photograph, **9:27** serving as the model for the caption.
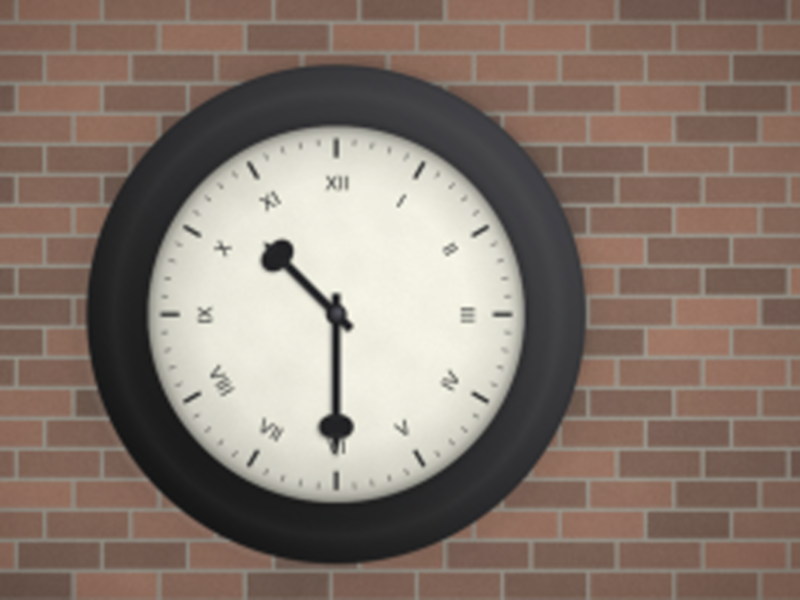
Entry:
**10:30**
